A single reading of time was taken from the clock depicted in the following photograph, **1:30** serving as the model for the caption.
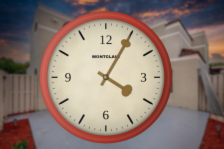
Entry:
**4:05**
